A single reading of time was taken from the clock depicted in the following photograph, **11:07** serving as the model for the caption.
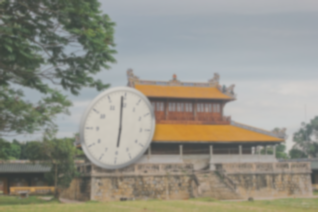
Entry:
**5:59**
